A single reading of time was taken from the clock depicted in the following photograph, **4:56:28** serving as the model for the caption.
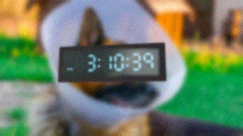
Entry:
**3:10:39**
